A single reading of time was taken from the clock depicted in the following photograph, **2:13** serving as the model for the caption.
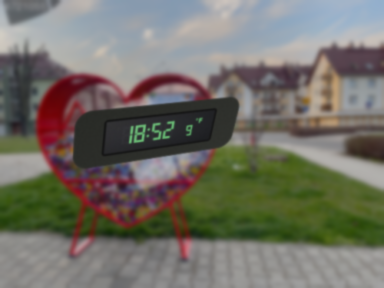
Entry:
**18:52**
